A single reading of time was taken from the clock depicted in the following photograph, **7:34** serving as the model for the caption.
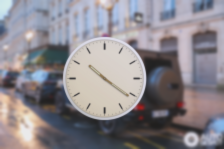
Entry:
**10:21**
